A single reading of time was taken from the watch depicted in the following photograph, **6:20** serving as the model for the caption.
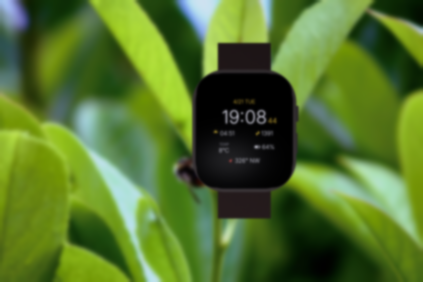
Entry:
**19:08**
